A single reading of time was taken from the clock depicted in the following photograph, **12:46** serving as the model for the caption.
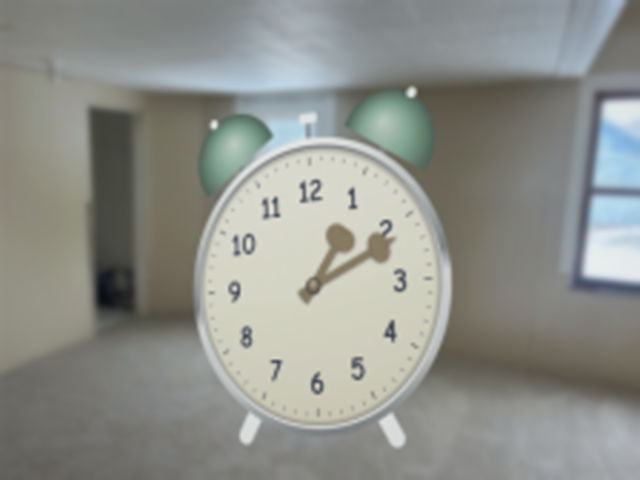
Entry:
**1:11**
